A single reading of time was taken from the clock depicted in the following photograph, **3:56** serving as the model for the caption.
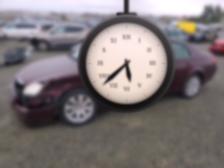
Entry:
**5:38**
